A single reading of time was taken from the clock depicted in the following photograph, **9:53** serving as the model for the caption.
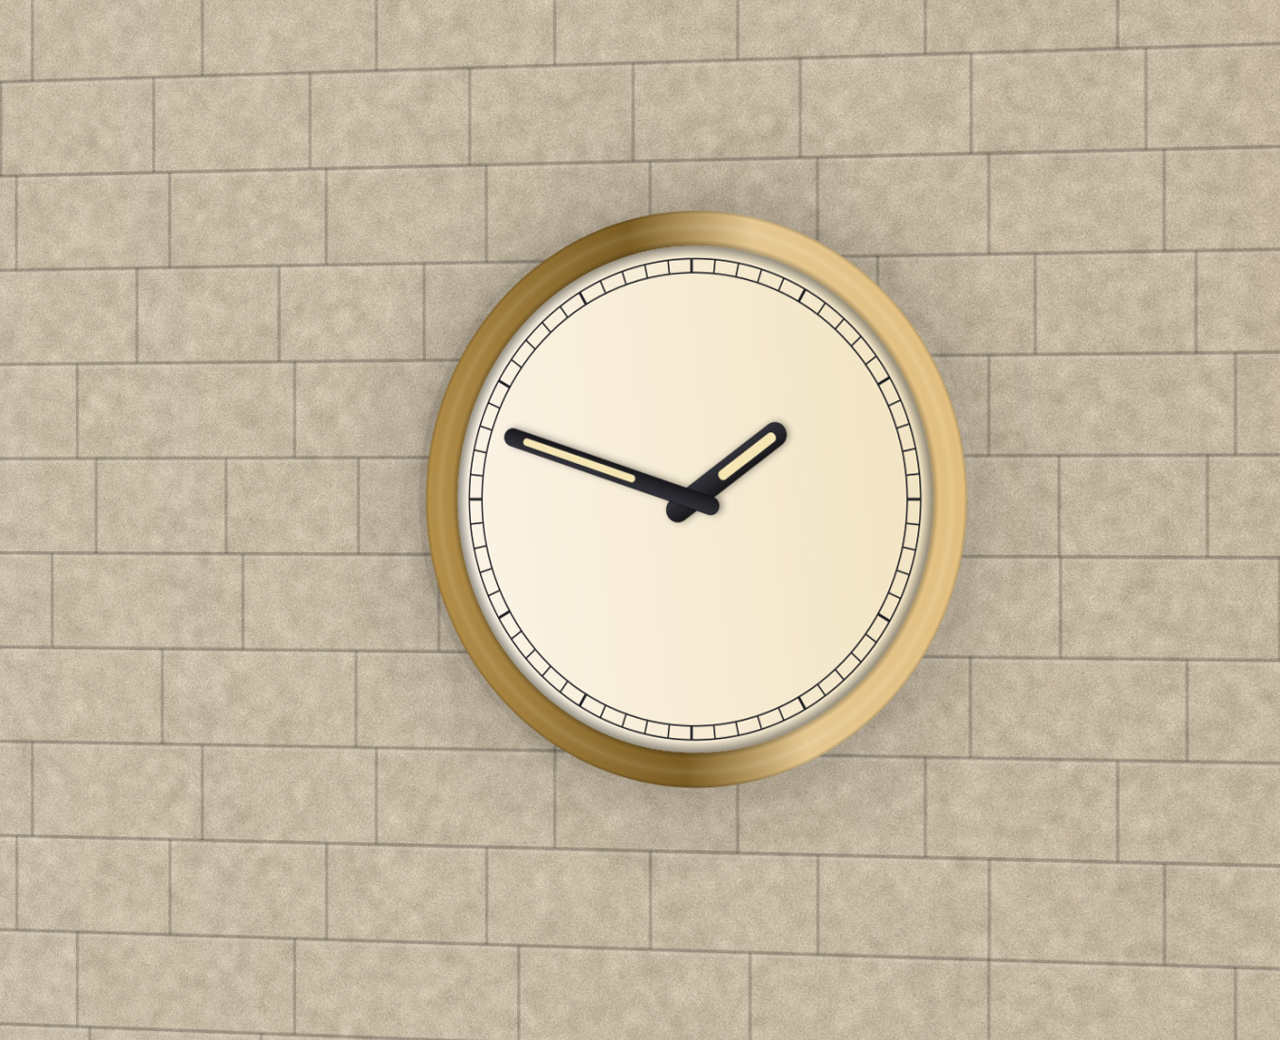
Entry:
**1:48**
